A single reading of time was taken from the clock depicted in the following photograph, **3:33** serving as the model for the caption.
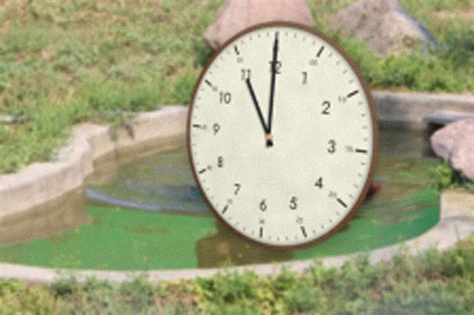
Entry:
**11:00**
